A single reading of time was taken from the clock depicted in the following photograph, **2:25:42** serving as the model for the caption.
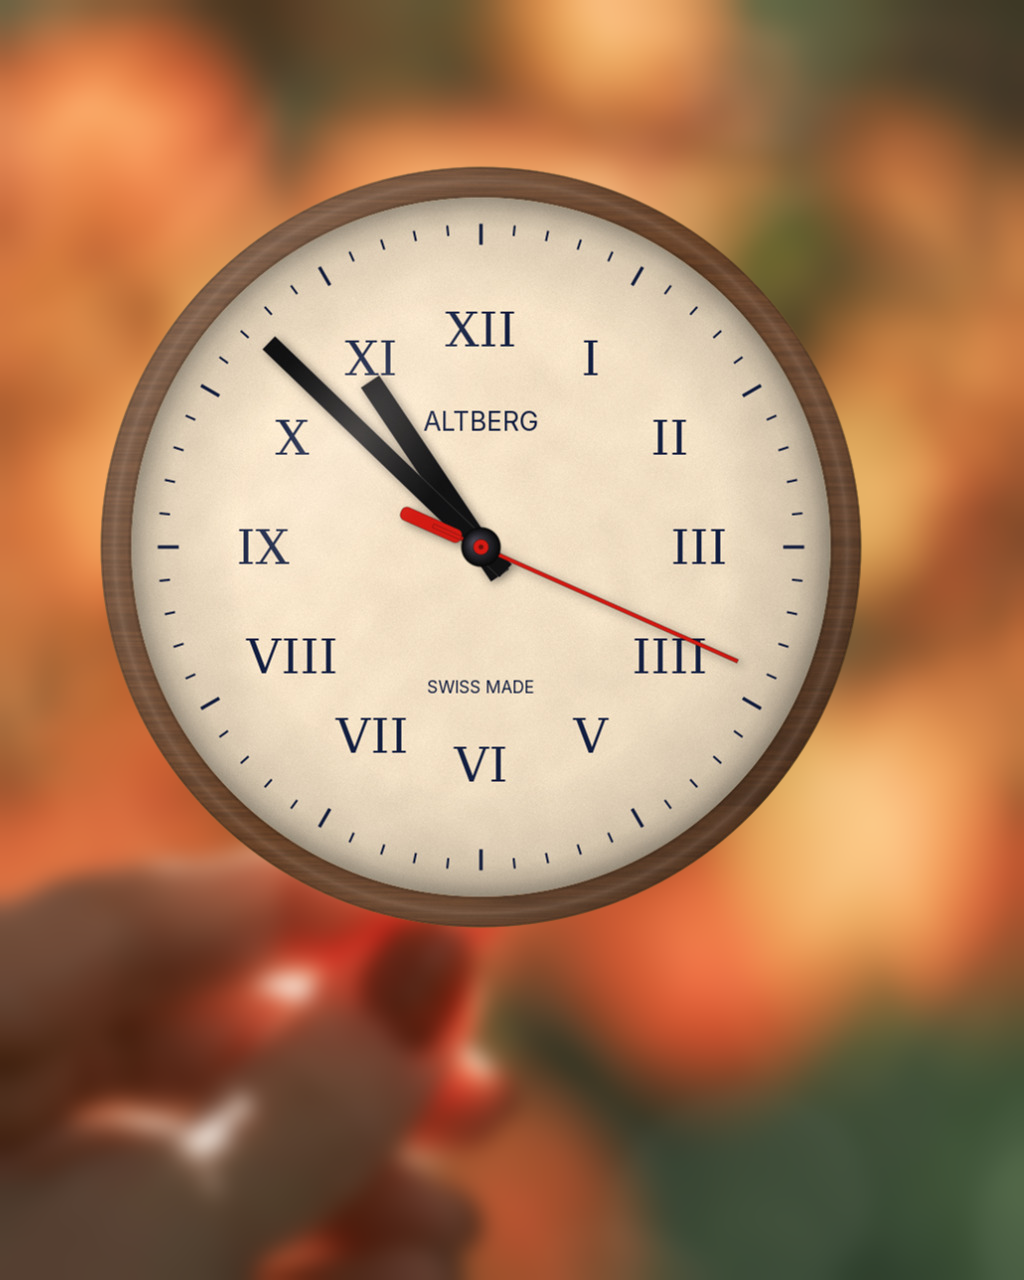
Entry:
**10:52:19**
